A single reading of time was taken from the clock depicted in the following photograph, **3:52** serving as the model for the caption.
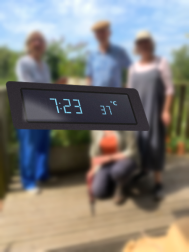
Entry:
**7:23**
